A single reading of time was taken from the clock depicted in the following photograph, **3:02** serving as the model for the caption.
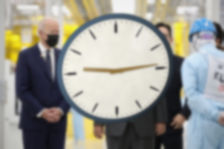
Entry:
**9:14**
